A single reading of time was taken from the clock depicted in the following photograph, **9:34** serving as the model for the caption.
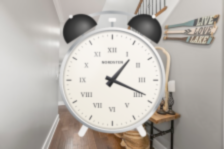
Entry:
**1:19**
